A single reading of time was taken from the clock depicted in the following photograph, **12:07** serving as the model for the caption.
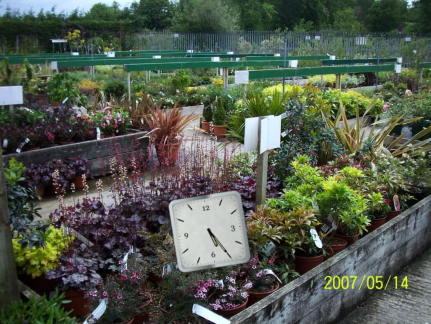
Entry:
**5:25**
